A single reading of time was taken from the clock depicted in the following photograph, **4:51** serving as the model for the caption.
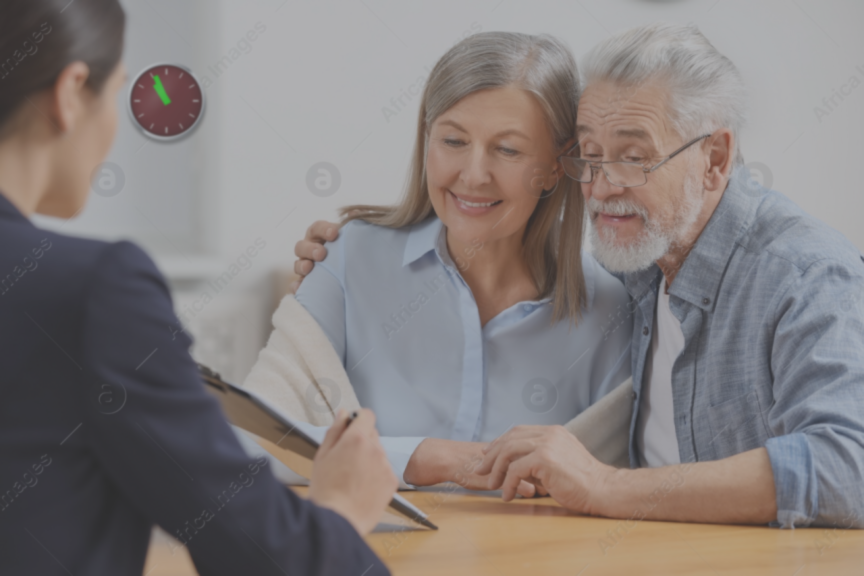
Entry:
**10:56**
